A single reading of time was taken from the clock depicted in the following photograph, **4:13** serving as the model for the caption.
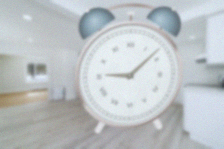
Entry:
**9:08**
